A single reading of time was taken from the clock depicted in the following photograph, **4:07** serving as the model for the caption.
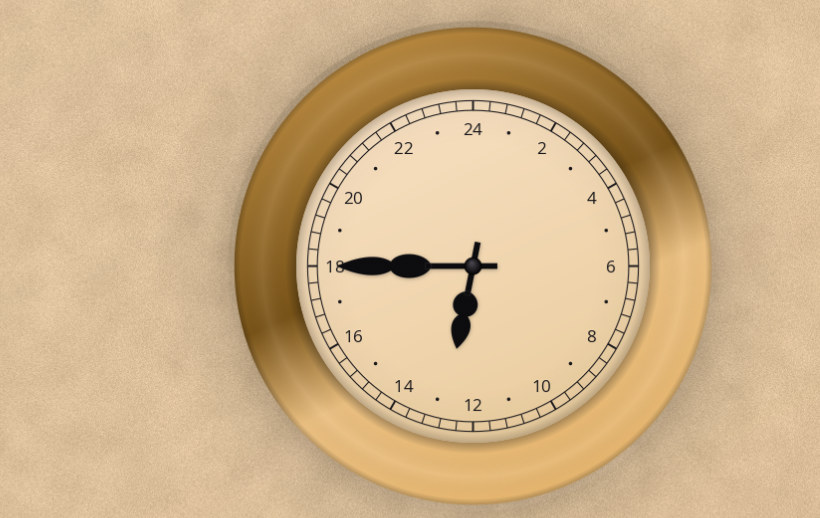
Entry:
**12:45**
